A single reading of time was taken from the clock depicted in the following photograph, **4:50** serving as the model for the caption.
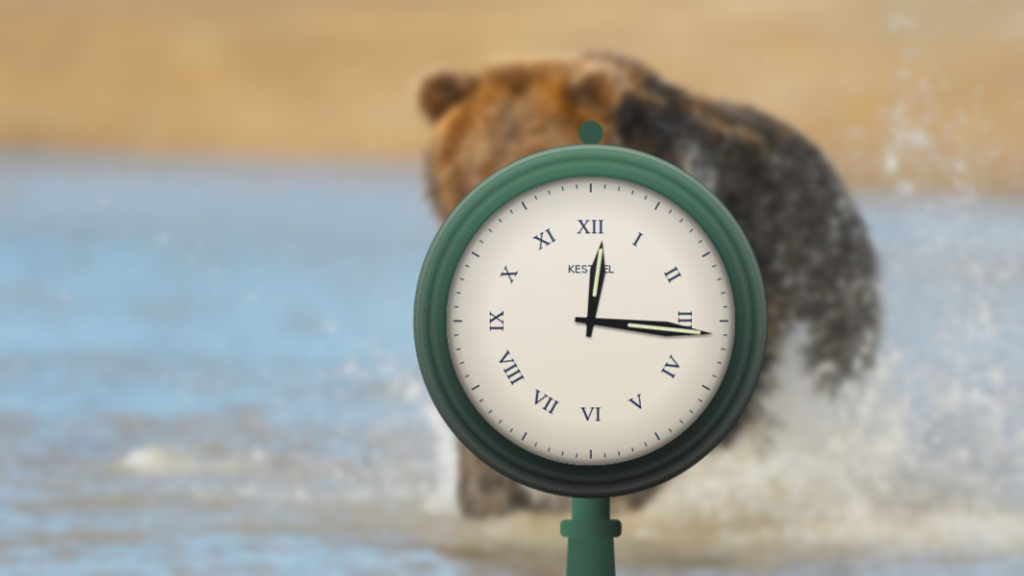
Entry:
**12:16**
